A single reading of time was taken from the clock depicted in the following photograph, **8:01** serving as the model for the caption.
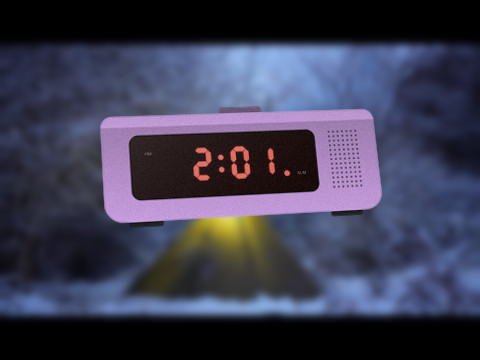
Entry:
**2:01**
